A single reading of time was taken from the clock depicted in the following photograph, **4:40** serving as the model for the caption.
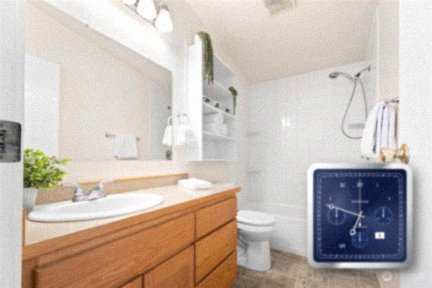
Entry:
**6:48**
